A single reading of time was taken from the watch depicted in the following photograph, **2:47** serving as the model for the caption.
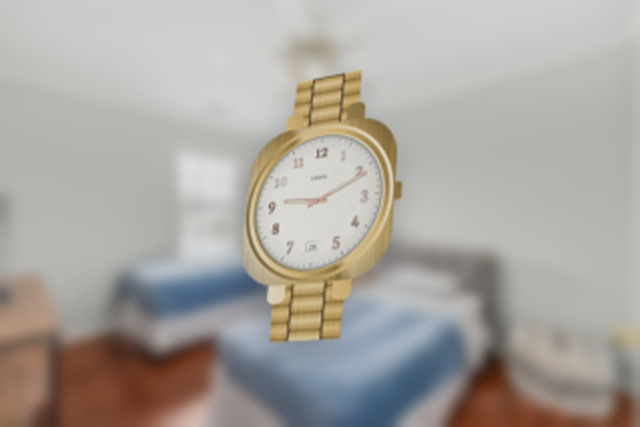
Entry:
**9:11**
